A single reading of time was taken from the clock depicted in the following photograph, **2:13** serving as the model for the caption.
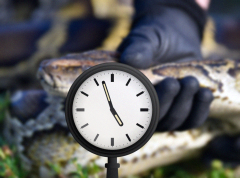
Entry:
**4:57**
